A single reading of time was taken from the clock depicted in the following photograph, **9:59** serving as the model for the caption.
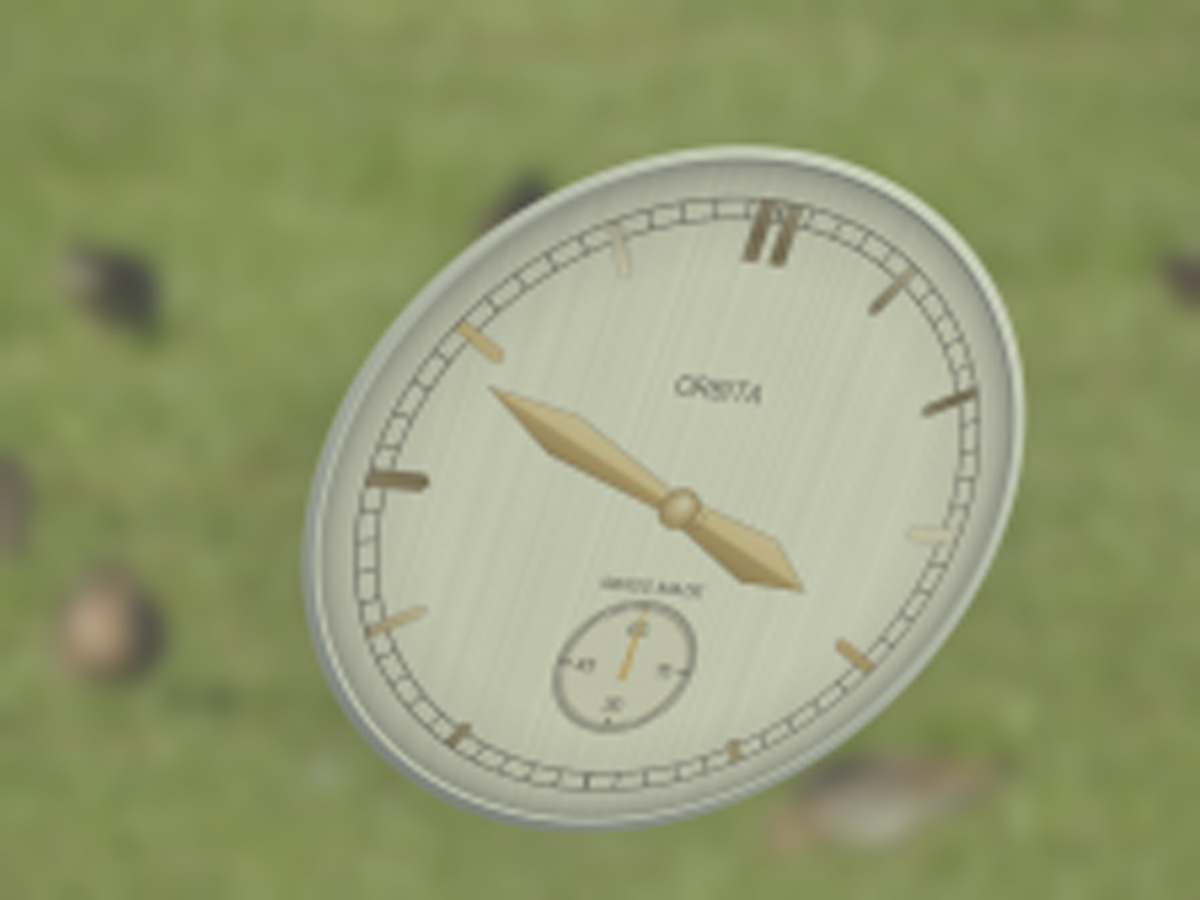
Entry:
**3:49**
